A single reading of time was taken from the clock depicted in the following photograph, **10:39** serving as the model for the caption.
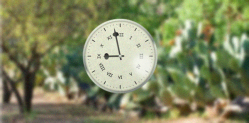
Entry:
**8:58**
